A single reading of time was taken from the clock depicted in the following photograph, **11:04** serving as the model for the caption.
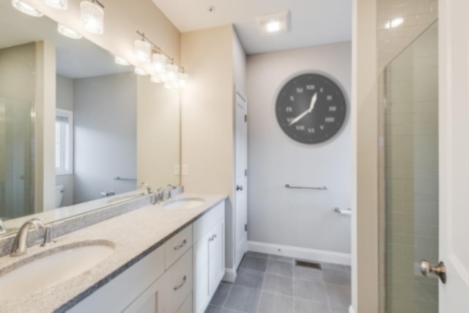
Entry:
**12:39**
